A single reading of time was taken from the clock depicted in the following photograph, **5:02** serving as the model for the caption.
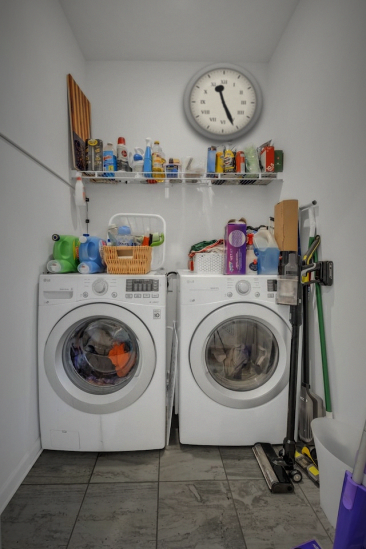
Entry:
**11:26**
